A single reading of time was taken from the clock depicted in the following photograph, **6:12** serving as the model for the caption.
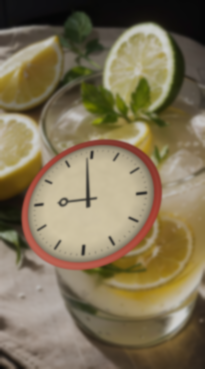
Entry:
**8:59**
